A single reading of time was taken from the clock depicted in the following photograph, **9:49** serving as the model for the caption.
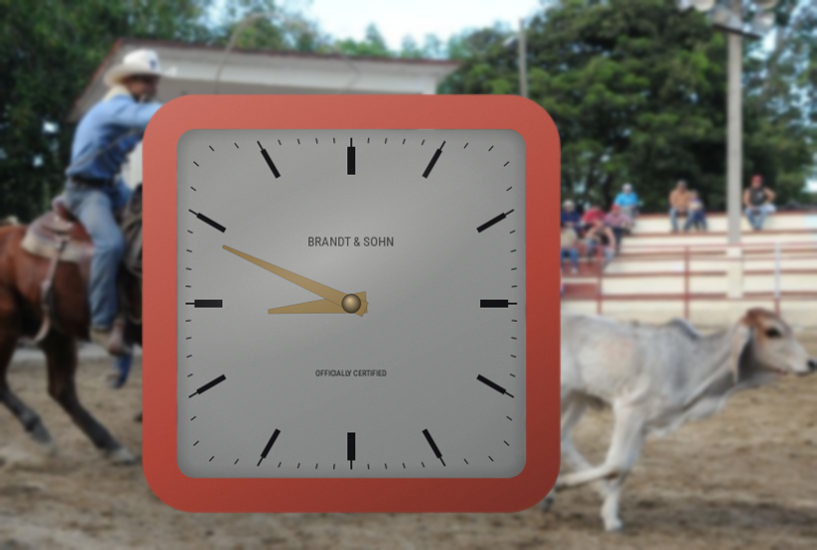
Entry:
**8:49**
